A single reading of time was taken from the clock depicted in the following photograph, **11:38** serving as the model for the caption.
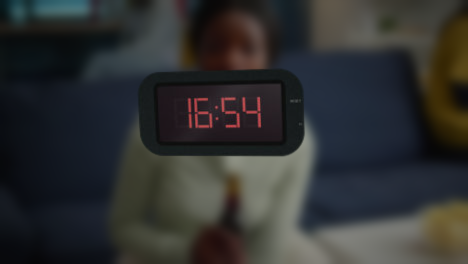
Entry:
**16:54**
